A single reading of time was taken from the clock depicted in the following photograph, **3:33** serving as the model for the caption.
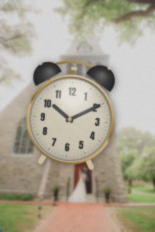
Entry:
**10:10**
